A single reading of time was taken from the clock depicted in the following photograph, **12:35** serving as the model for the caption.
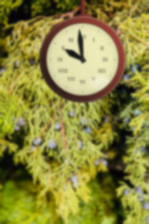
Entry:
**9:59**
